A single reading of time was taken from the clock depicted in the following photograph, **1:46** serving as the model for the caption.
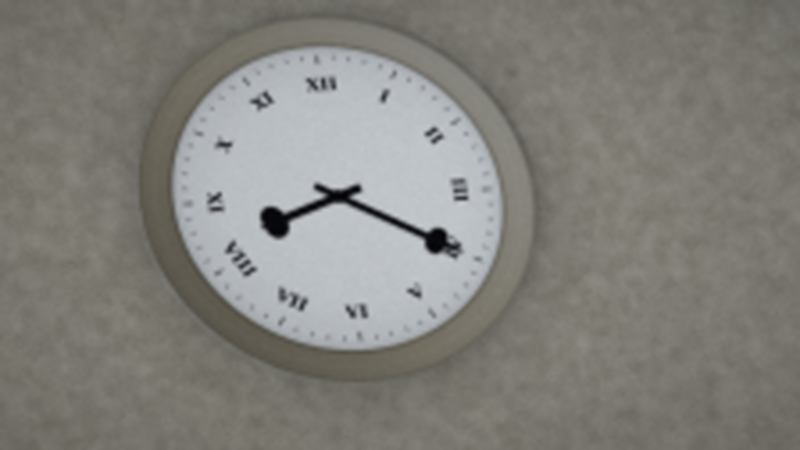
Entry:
**8:20**
